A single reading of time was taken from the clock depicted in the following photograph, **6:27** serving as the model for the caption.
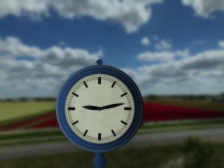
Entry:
**9:13**
